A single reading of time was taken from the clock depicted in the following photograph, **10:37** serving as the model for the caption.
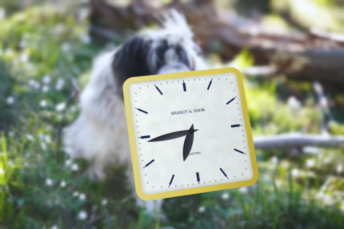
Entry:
**6:44**
